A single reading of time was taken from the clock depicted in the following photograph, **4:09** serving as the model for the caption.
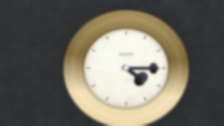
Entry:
**4:15**
